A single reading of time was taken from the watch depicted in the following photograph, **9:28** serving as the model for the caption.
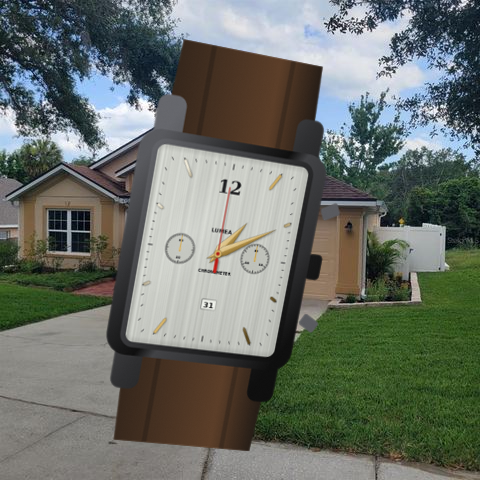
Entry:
**1:10**
